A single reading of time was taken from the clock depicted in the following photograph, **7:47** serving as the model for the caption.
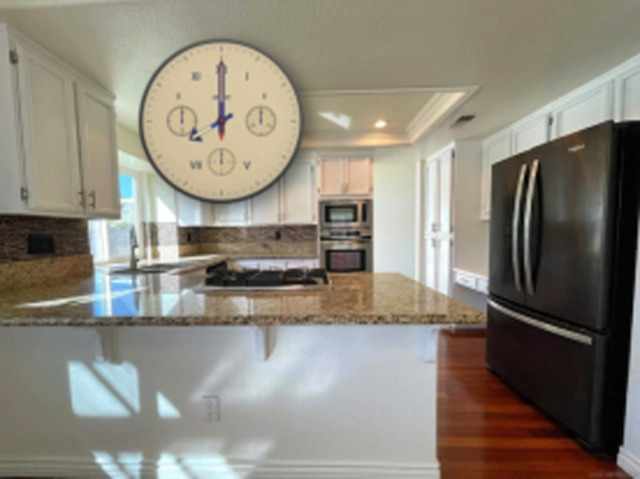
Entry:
**8:00**
